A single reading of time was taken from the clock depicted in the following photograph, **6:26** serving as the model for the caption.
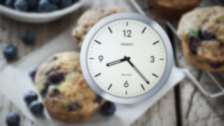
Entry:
**8:23**
